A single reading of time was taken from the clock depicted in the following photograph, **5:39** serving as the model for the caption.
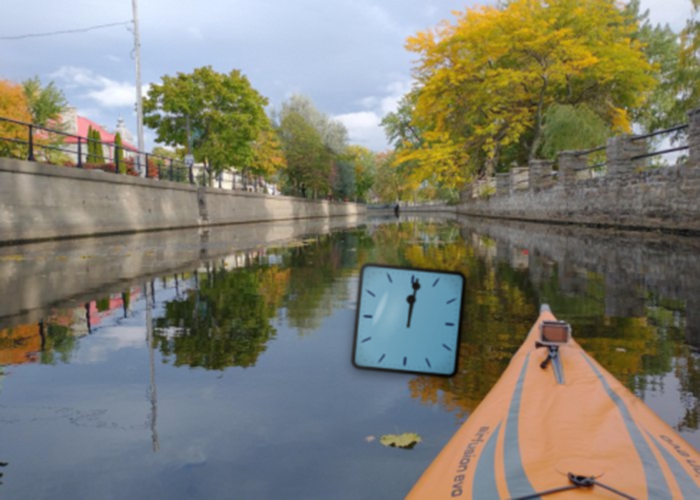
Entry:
**12:01**
